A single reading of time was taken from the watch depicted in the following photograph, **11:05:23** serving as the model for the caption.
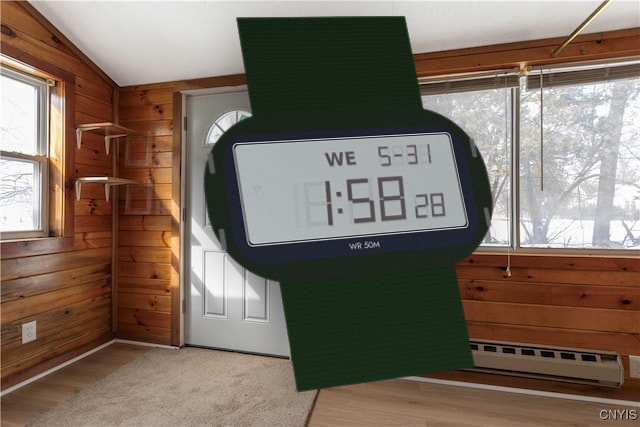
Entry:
**1:58:28**
